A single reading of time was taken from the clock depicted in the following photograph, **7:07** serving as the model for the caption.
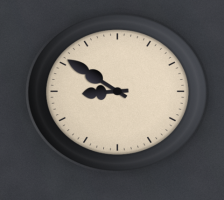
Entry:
**8:51**
